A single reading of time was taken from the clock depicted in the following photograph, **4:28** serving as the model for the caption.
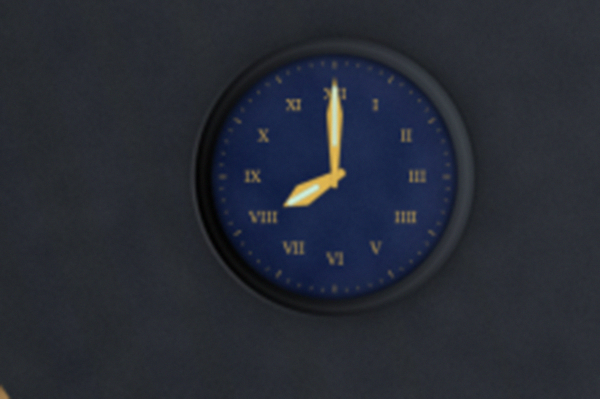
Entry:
**8:00**
